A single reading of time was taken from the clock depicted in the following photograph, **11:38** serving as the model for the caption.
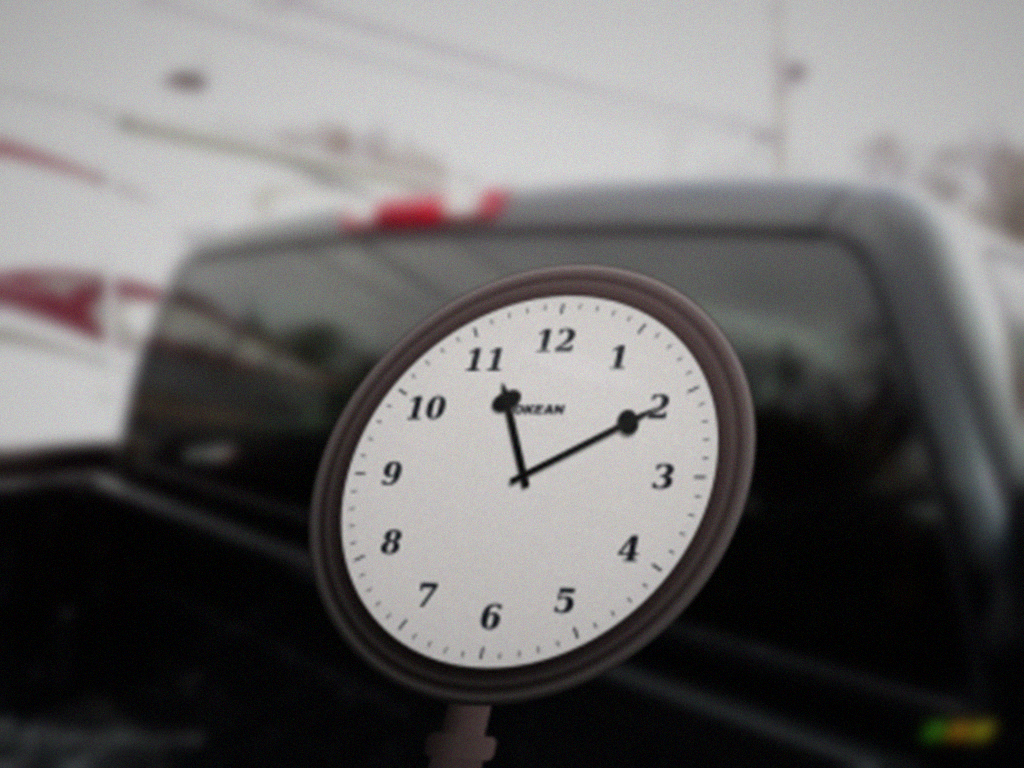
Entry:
**11:10**
